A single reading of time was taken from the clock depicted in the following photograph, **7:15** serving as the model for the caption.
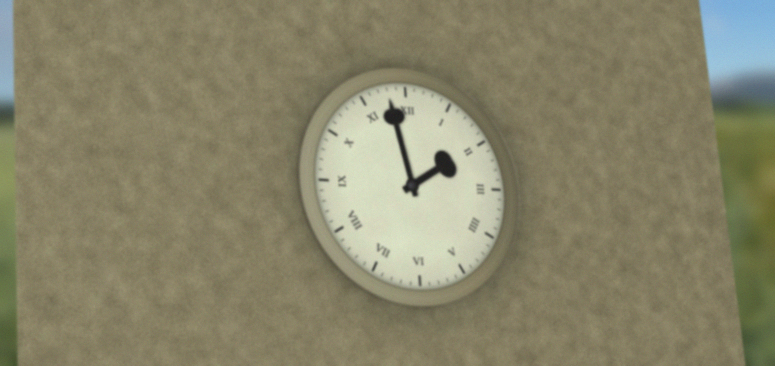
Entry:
**1:58**
